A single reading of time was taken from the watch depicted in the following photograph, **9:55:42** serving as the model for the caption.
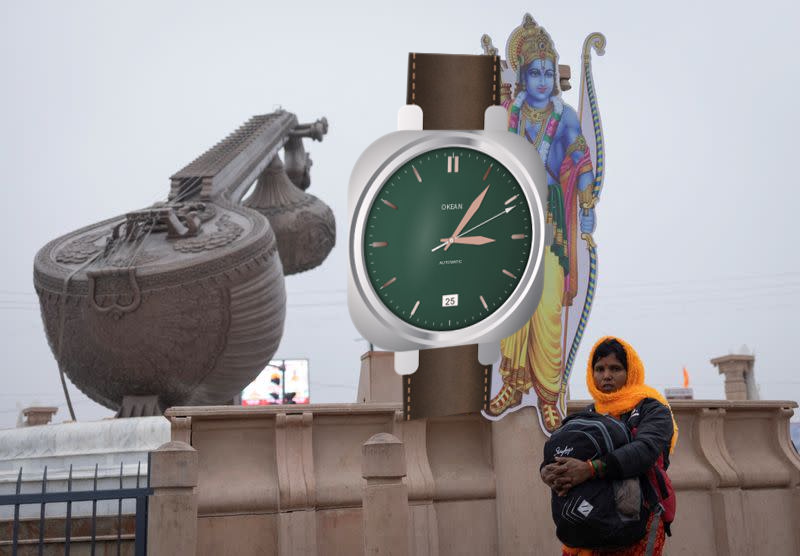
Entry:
**3:06:11**
